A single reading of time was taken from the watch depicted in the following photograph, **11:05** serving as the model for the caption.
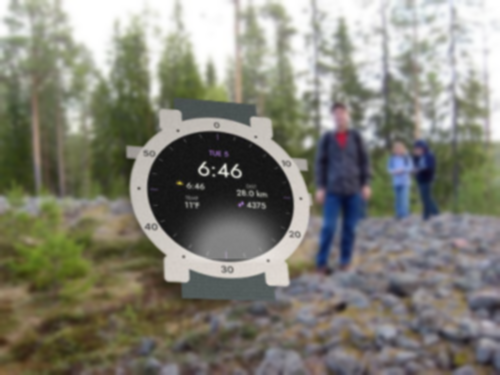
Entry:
**6:46**
